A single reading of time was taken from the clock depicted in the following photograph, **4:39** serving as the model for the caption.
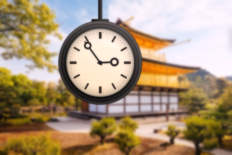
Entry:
**2:54**
